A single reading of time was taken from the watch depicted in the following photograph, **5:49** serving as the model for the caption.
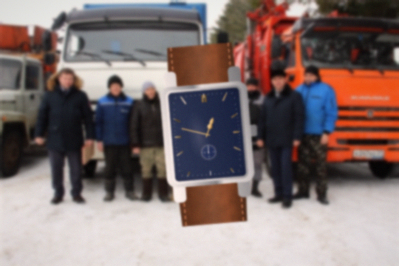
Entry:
**12:48**
